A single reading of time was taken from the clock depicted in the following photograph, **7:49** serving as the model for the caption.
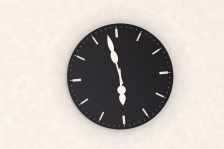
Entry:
**5:58**
